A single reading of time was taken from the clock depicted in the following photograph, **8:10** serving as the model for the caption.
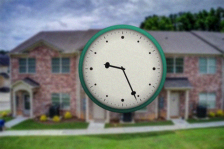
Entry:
**9:26**
